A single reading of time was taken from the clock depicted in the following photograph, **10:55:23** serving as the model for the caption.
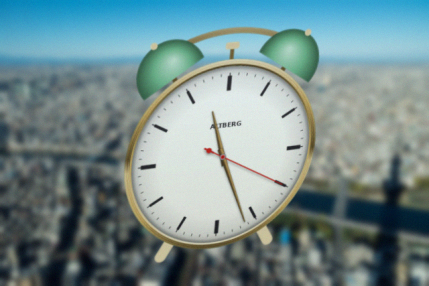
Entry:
**11:26:20**
